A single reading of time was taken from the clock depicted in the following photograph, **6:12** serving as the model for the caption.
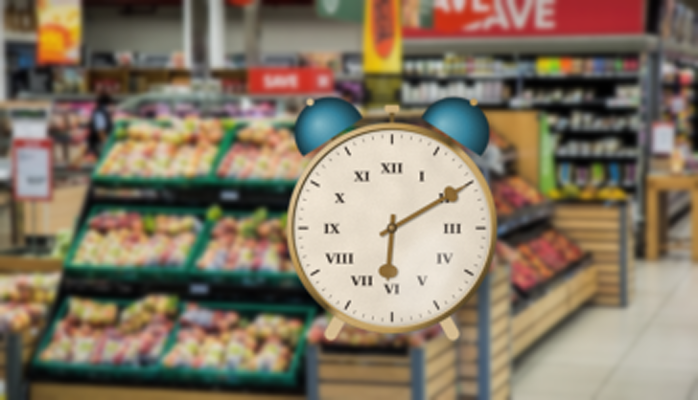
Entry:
**6:10**
